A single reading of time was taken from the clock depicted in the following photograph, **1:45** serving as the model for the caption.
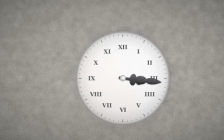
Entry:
**3:16**
